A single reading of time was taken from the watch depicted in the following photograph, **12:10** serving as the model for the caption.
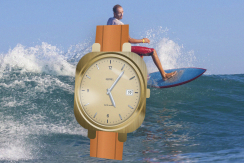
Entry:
**5:06**
